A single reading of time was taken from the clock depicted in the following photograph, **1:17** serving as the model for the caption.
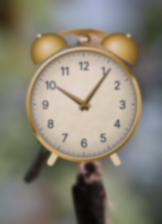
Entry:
**10:06**
